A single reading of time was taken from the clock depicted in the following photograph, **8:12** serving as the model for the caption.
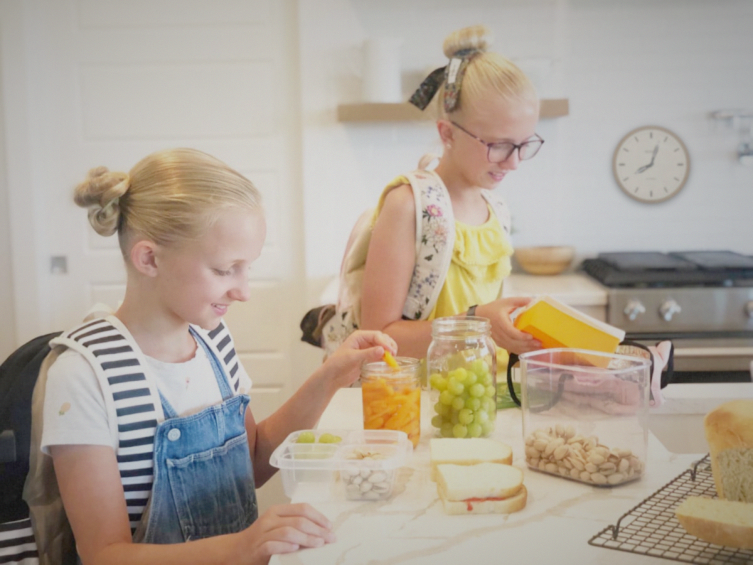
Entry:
**8:03**
